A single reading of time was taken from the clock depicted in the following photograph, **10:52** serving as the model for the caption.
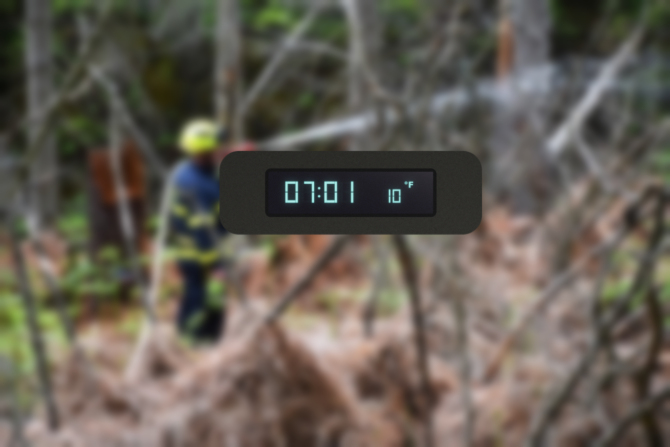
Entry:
**7:01**
